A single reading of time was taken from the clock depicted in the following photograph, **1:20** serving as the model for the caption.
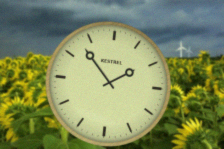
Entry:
**1:53**
